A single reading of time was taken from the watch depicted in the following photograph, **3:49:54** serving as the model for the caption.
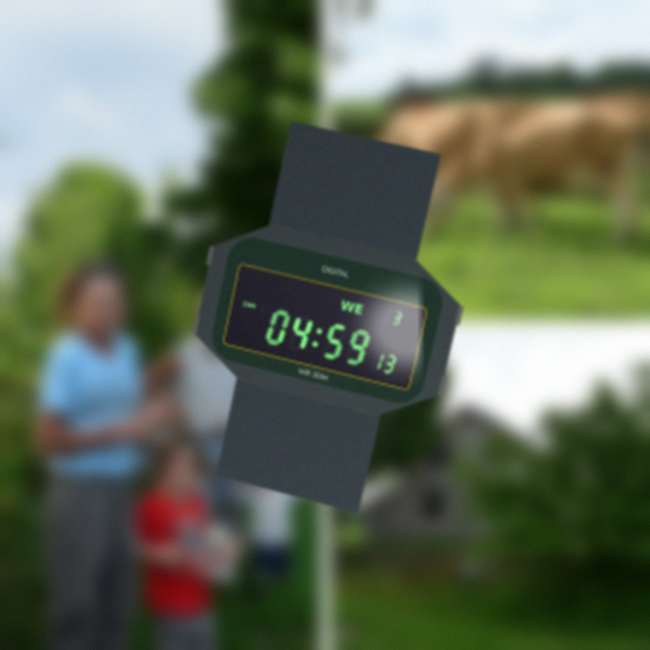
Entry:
**4:59:13**
